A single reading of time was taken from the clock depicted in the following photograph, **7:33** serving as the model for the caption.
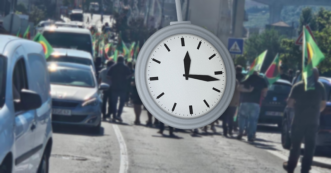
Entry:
**12:17**
